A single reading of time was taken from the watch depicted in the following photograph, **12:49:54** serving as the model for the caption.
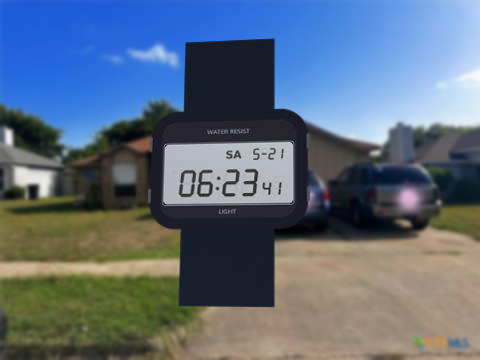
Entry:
**6:23:41**
